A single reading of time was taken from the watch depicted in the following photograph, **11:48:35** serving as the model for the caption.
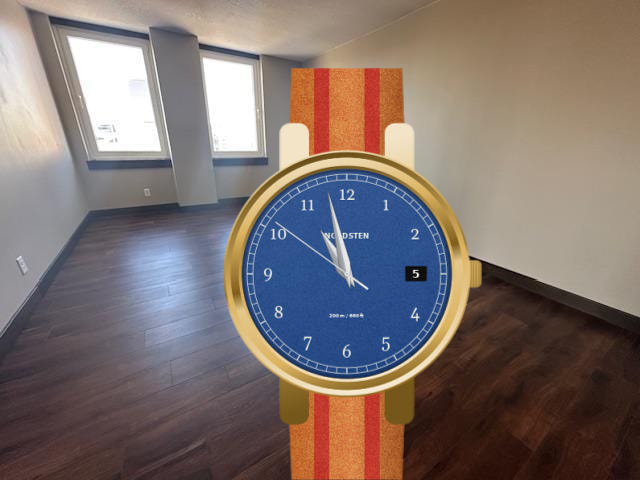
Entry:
**10:57:51**
